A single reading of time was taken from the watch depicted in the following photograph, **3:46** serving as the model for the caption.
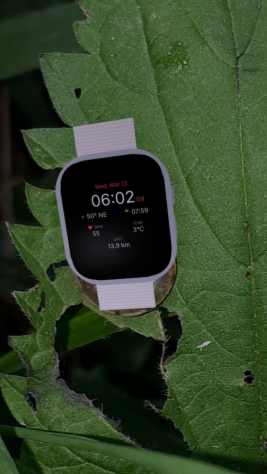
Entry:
**6:02**
